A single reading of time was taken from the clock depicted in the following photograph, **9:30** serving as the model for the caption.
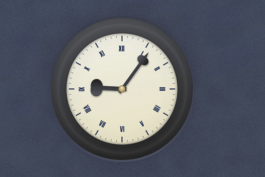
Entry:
**9:06**
